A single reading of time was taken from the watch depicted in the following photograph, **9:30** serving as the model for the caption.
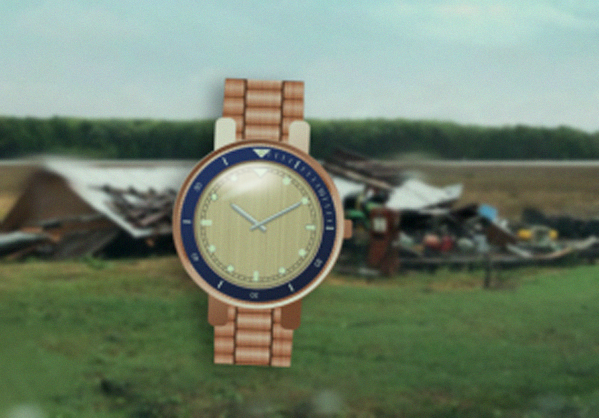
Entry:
**10:10**
